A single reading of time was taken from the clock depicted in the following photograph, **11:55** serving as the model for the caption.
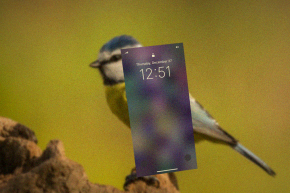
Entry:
**12:51**
